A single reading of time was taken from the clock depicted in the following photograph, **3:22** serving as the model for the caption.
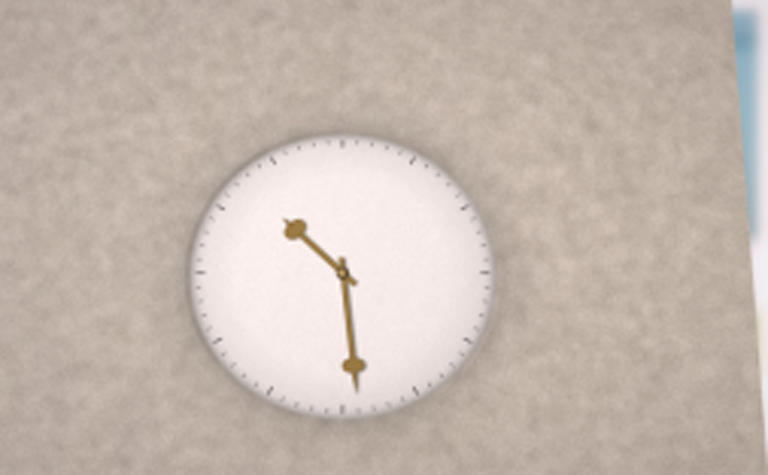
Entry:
**10:29**
